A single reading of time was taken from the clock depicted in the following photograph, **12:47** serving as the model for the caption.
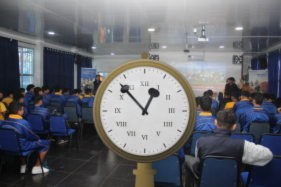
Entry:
**12:53**
